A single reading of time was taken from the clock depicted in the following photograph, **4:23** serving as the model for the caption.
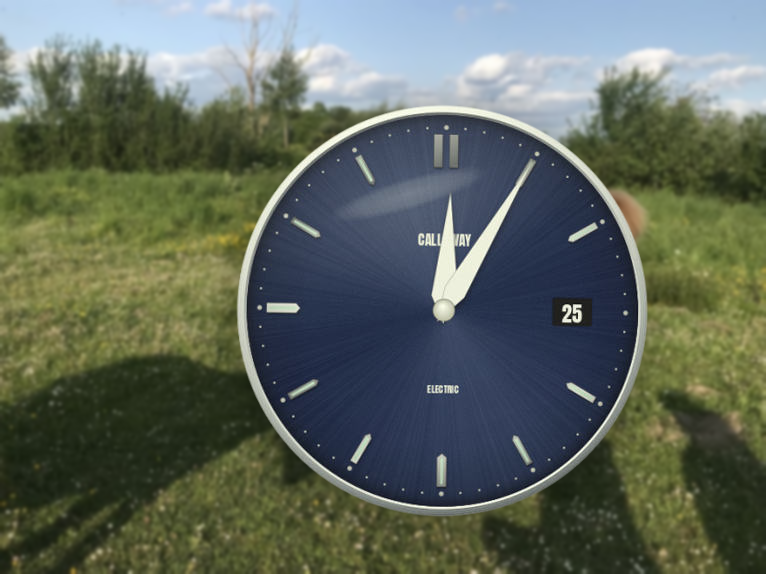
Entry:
**12:05**
